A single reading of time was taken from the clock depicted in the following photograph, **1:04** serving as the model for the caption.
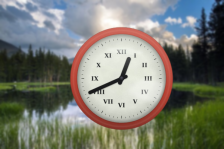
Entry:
**12:41**
